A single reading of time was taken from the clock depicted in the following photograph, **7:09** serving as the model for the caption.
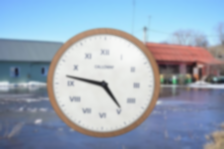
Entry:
**4:47**
